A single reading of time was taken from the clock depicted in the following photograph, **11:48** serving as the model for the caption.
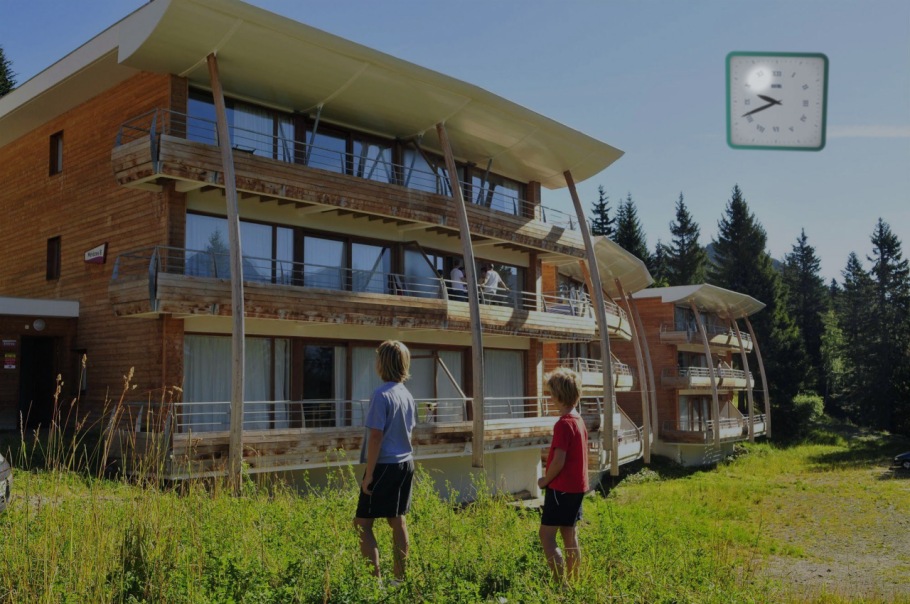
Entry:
**9:41**
